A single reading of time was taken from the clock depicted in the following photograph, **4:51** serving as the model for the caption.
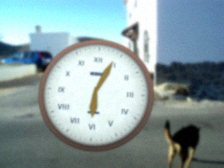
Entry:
**6:04**
